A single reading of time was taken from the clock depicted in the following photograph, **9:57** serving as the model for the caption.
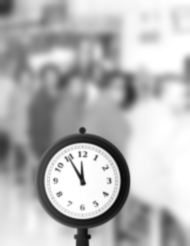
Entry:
**11:55**
